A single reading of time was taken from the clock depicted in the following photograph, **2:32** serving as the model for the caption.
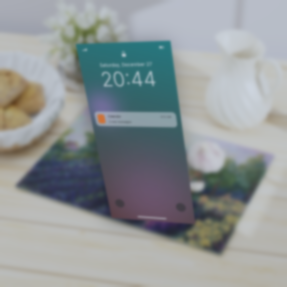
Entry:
**20:44**
